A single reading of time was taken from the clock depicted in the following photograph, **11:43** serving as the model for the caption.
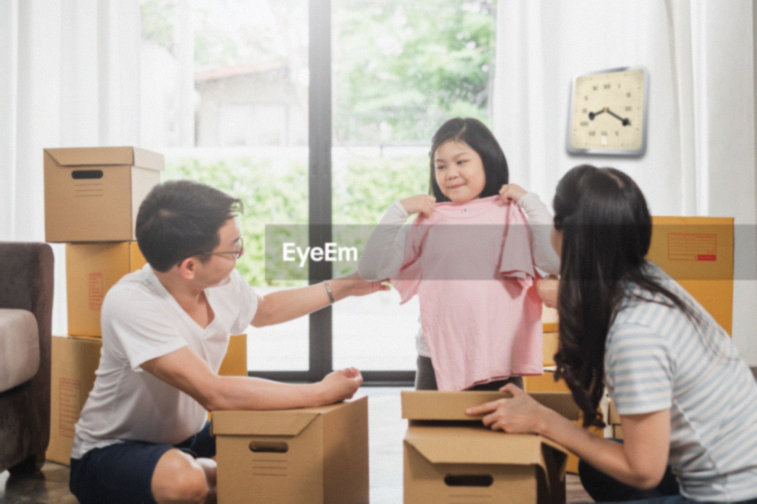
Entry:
**8:20**
